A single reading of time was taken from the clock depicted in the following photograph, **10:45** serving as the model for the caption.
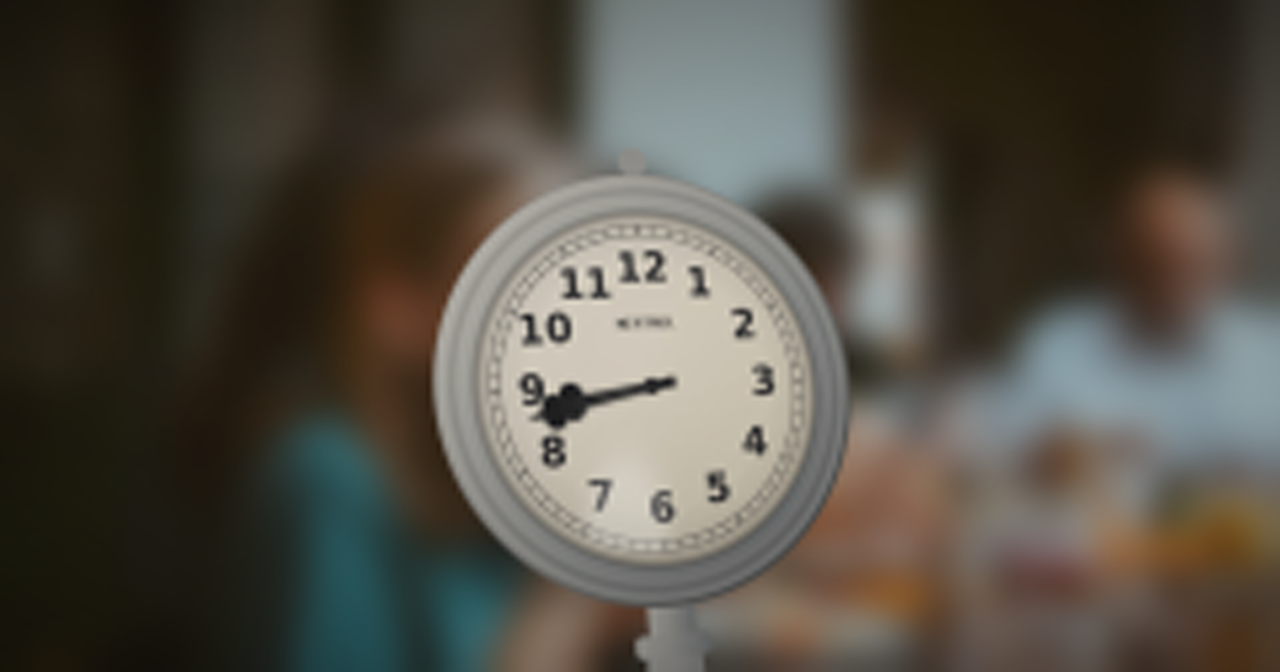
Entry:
**8:43**
